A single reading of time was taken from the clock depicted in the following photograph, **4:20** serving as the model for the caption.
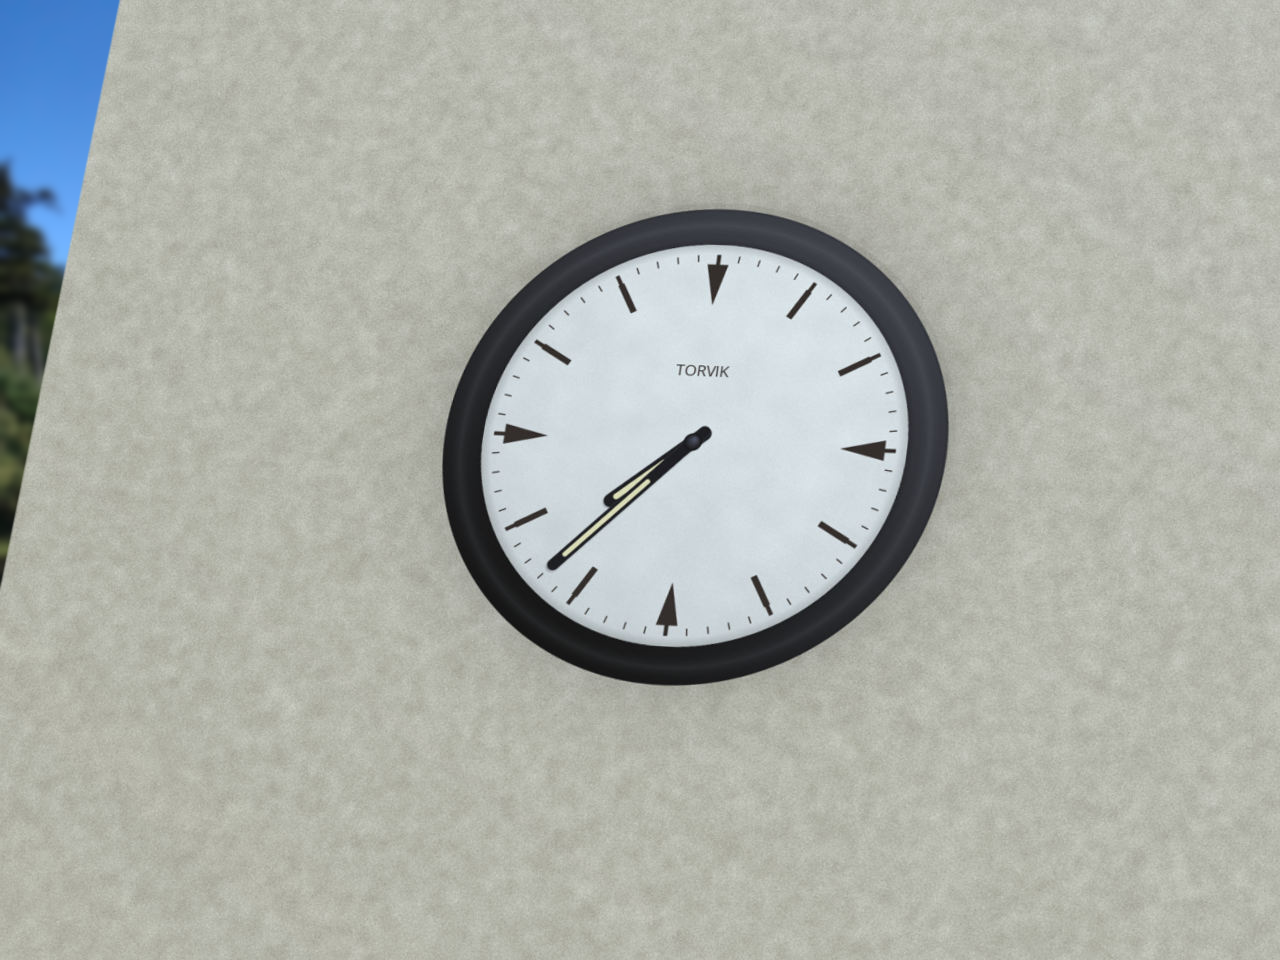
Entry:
**7:37**
